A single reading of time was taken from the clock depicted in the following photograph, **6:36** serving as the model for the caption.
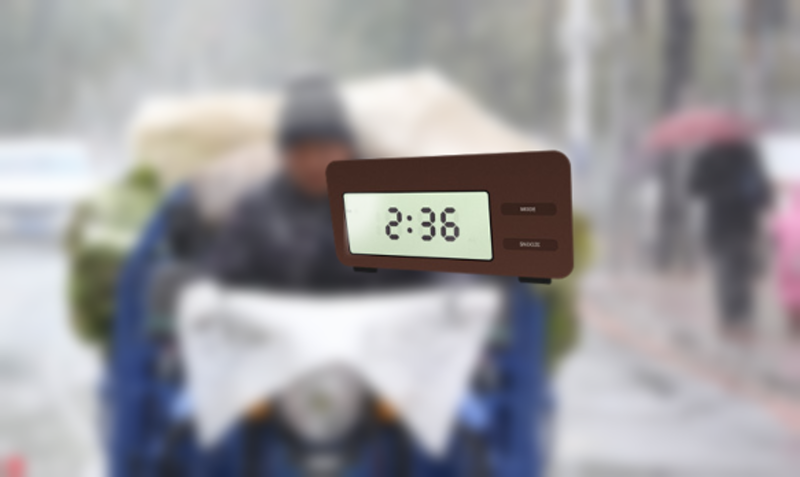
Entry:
**2:36**
